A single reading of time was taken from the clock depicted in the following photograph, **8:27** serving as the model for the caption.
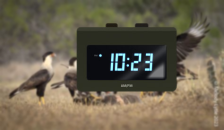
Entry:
**10:23**
